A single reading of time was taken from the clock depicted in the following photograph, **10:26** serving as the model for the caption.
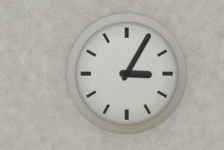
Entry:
**3:05**
